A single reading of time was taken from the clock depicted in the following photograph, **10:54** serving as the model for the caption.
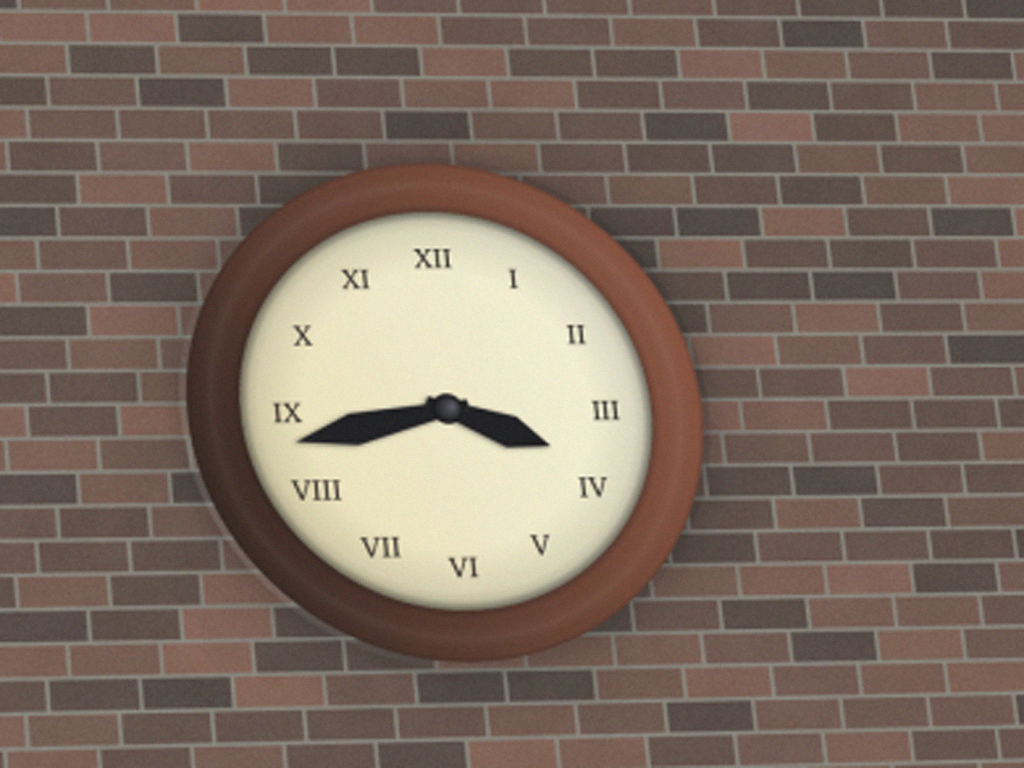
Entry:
**3:43**
